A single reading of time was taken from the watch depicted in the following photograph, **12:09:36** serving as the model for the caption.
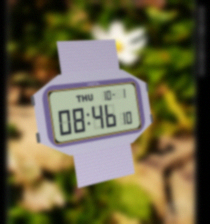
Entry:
**8:46:10**
